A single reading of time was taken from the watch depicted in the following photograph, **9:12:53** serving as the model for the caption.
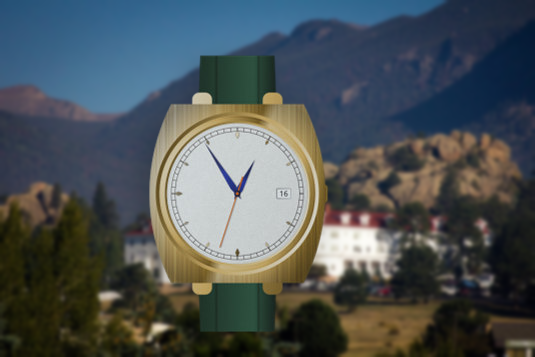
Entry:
**12:54:33**
